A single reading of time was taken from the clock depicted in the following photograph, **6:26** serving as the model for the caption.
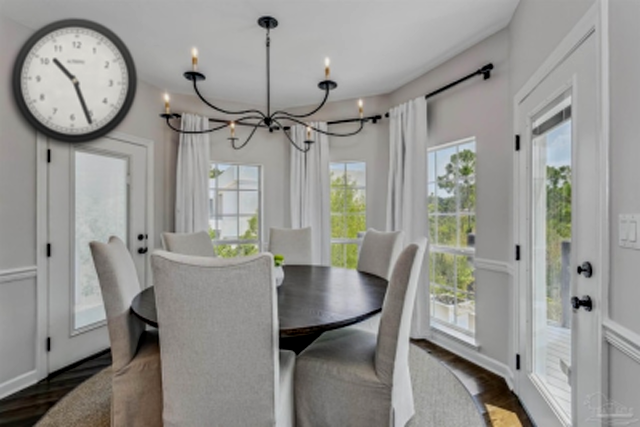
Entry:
**10:26**
